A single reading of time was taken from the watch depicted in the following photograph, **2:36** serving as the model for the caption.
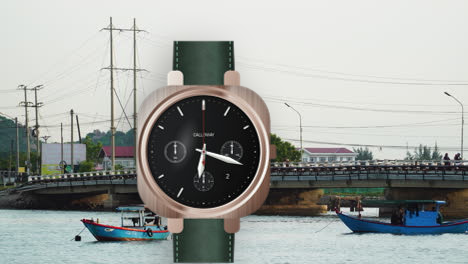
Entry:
**6:18**
